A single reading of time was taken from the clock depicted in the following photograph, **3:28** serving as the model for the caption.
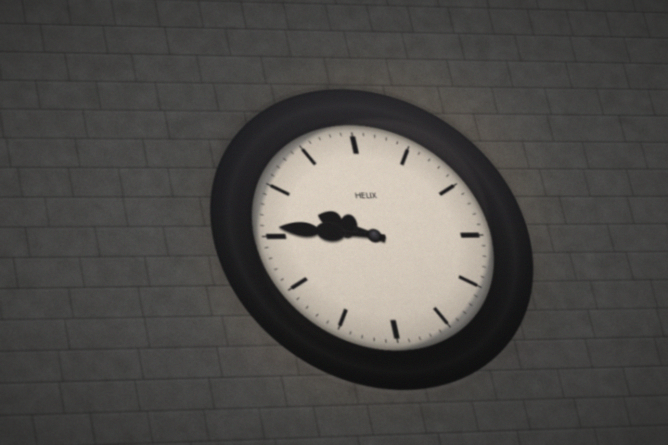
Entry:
**9:46**
